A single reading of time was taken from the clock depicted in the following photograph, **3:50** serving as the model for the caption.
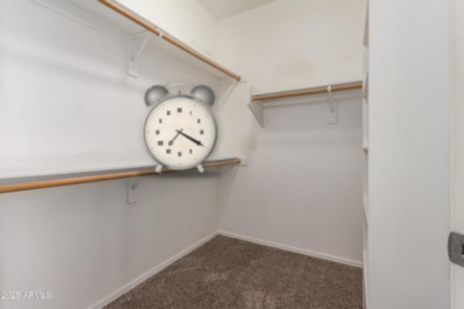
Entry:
**7:20**
